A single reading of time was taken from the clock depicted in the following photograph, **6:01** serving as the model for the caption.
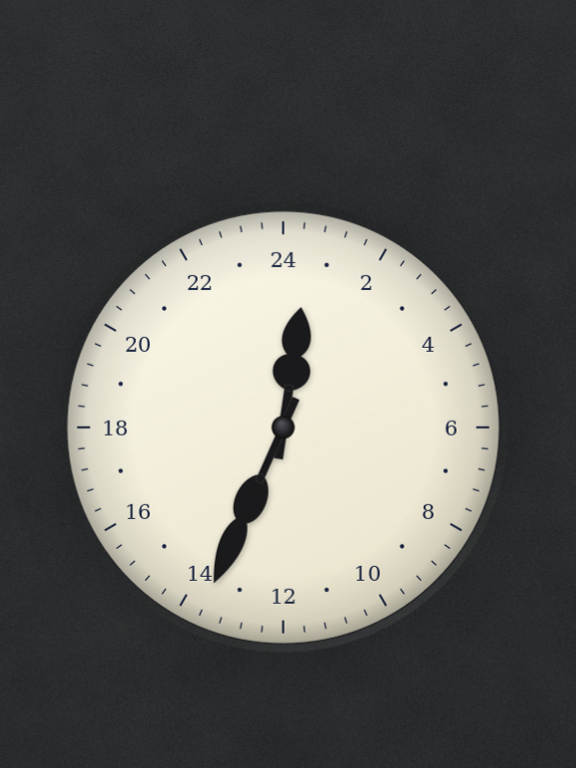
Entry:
**0:34**
